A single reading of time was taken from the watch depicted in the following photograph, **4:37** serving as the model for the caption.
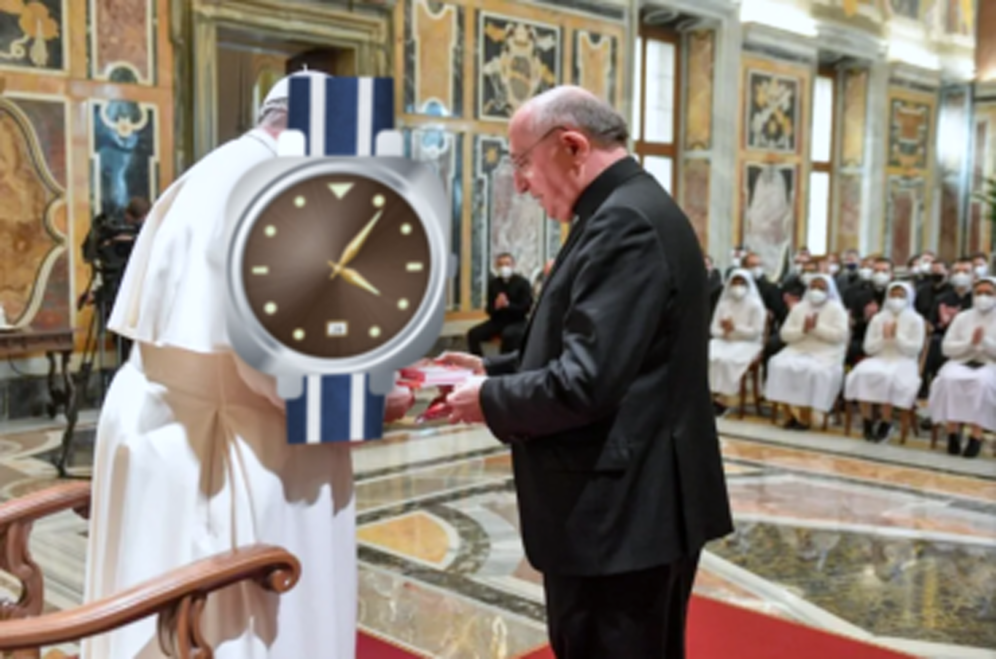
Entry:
**4:06**
